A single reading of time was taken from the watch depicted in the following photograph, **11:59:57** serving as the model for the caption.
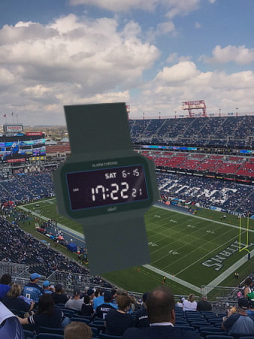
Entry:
**17:22:21**
